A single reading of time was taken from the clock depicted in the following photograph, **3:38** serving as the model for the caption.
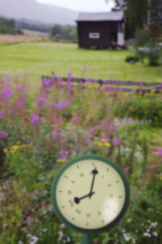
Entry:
**8:01**
